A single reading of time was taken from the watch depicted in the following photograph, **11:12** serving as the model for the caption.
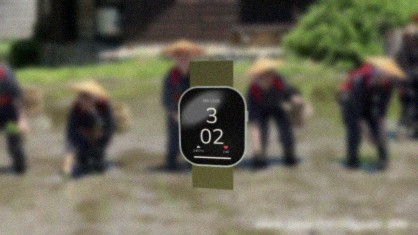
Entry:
**3:02**
